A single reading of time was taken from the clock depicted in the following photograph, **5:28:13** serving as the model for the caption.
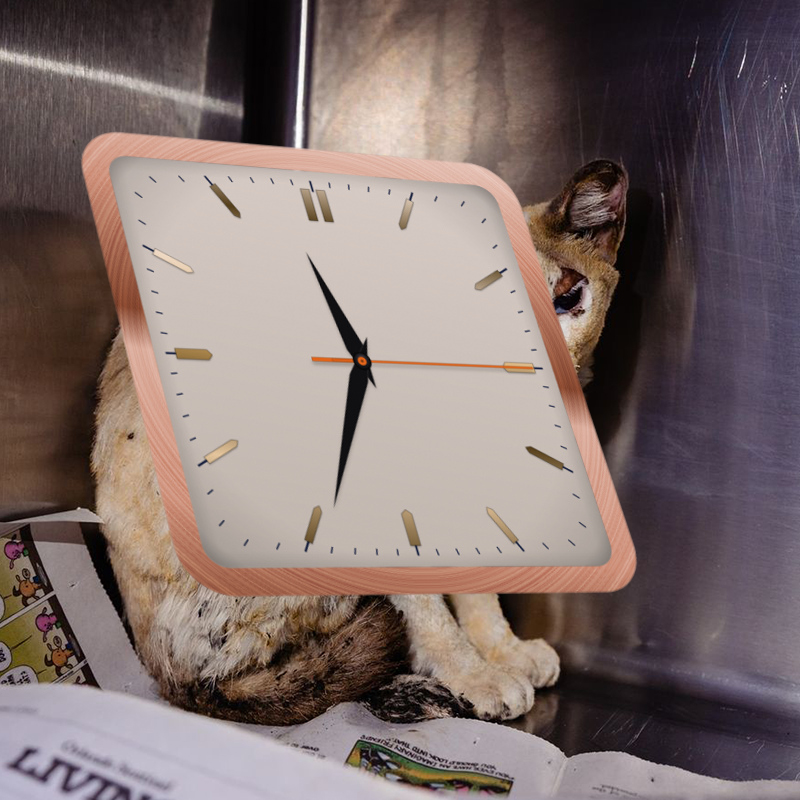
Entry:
**11:34:15**
